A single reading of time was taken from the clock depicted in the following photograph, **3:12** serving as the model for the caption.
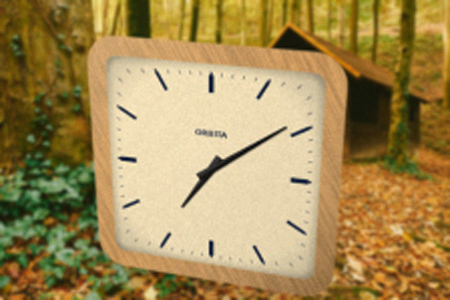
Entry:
**7:09**
